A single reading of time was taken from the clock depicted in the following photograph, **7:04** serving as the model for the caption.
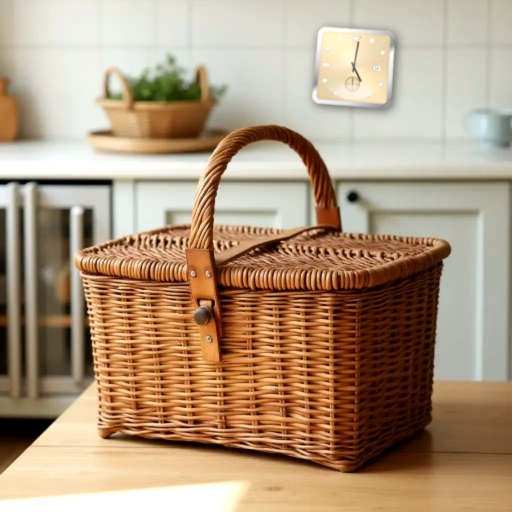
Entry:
**5:01**
